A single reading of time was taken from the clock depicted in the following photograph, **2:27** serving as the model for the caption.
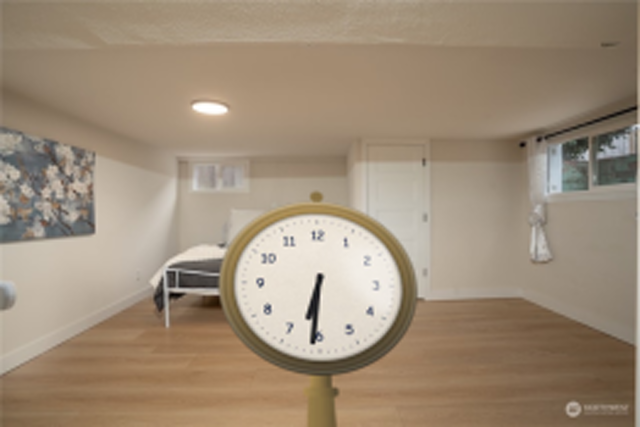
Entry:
**6:31**
